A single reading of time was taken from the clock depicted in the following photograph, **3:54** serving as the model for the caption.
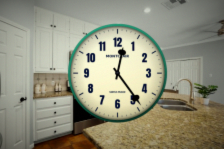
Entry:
**12:24**
